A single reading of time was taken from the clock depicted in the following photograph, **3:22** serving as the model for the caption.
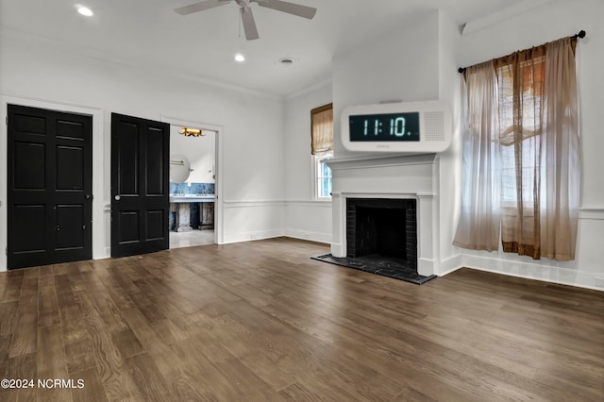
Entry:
**11:10**
